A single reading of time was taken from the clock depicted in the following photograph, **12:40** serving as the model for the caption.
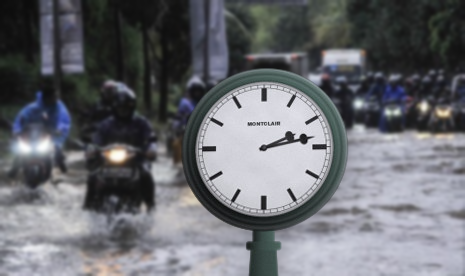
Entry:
**2:13**
